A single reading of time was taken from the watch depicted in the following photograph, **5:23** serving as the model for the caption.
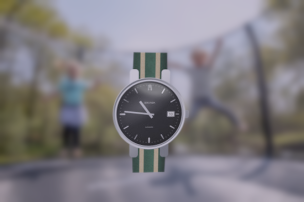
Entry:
**10:46**
